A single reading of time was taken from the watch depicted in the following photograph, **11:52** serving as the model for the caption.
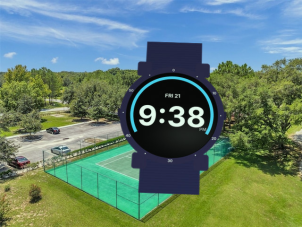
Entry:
**9:38**
